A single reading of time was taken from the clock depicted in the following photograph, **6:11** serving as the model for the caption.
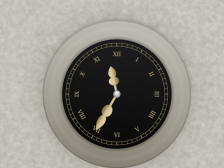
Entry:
**11:35**
